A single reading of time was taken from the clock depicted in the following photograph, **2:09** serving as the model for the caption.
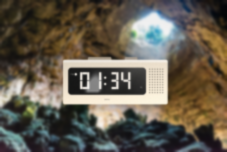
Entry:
**1:34**
